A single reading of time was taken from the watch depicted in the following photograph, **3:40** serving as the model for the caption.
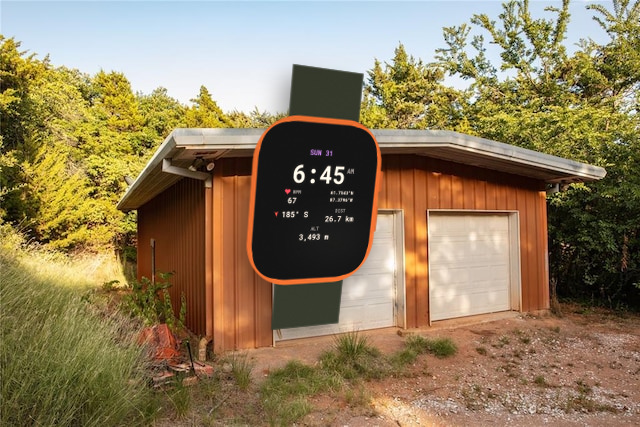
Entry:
**6:45**
